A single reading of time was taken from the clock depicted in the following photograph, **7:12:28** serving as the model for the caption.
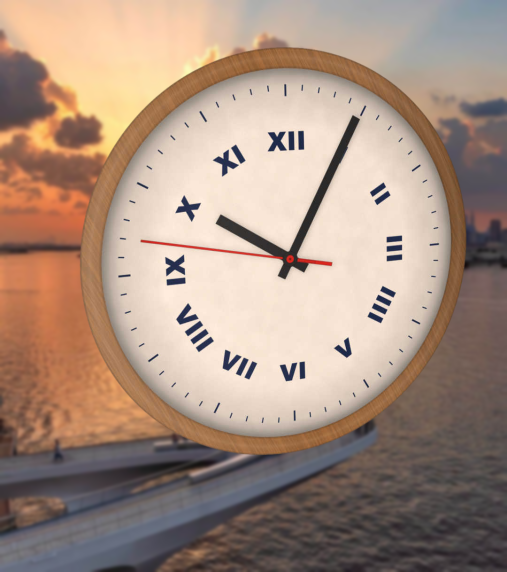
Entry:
**10:04:47**
